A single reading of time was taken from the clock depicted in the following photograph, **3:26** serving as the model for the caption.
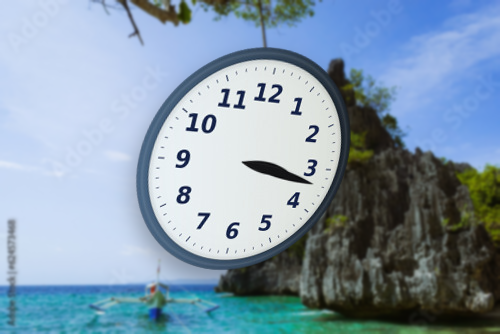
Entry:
**3:17**
